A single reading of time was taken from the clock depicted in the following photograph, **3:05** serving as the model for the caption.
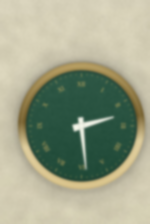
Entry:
**2:29**
